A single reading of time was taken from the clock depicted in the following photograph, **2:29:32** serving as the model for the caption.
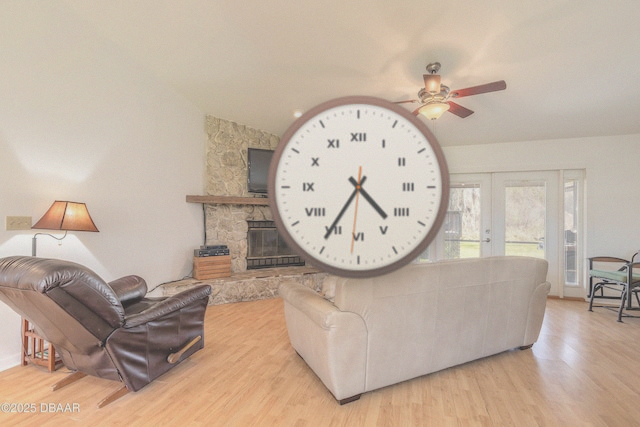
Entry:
**4:35:31**
